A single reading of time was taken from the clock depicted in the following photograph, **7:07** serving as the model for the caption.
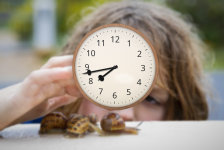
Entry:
**7:43**
